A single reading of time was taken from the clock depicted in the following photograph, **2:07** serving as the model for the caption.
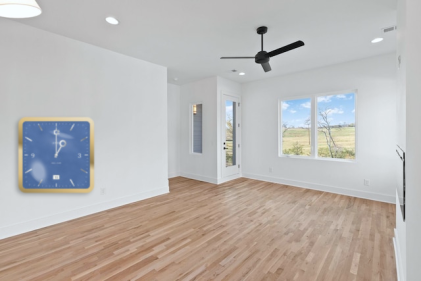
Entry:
**1:00**
